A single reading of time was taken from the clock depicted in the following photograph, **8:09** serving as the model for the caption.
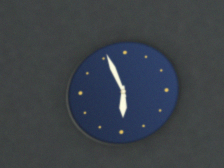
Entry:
**5:56**
